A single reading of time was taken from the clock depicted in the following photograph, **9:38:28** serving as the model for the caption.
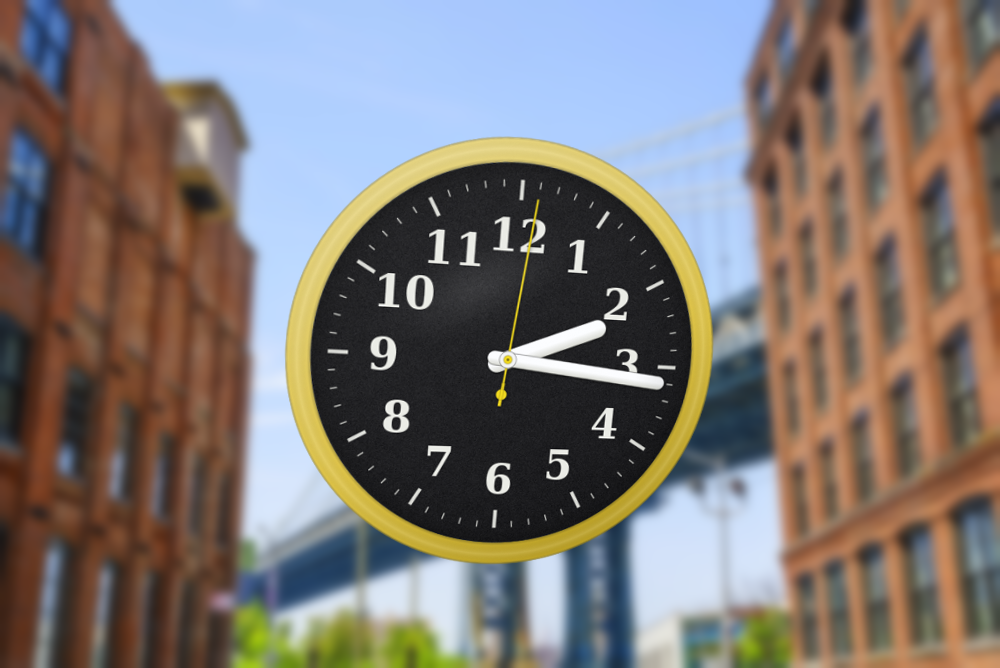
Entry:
**2:16:01**
